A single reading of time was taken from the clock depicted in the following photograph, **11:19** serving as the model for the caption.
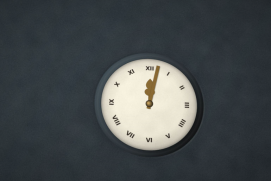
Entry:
**12:02**
